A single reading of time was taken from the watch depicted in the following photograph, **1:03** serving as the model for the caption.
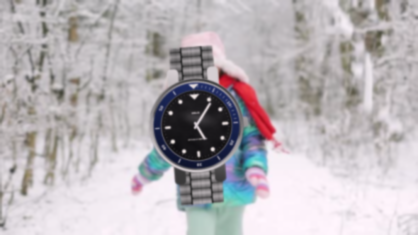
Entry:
**5:06**
